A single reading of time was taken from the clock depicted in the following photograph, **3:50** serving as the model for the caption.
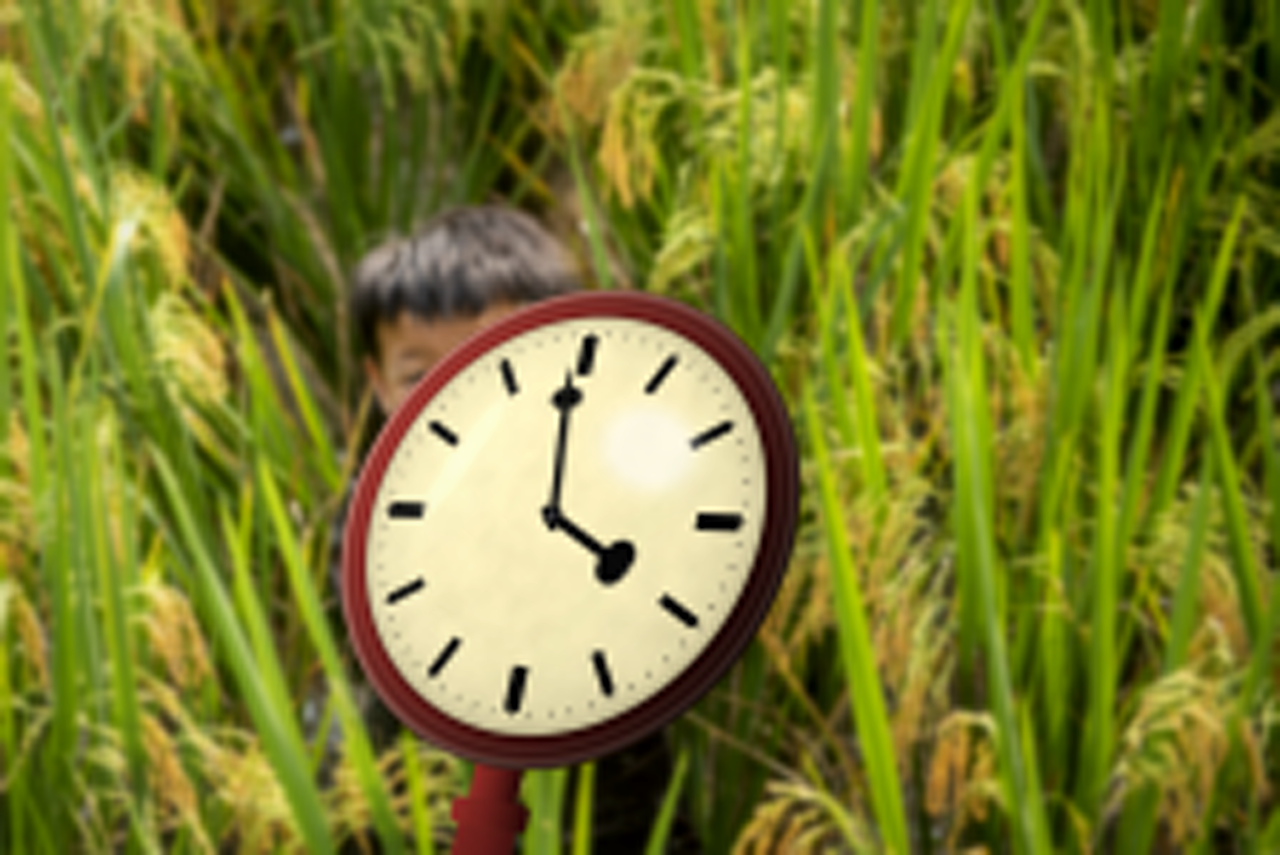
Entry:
**3:59**
